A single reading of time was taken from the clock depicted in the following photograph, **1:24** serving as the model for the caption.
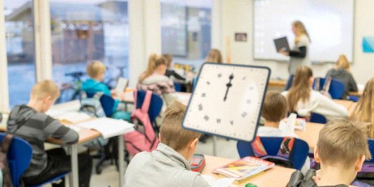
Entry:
**12:00**
